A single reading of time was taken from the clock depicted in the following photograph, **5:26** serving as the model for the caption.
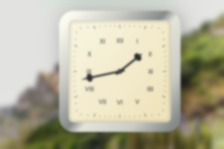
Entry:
**1:43**
